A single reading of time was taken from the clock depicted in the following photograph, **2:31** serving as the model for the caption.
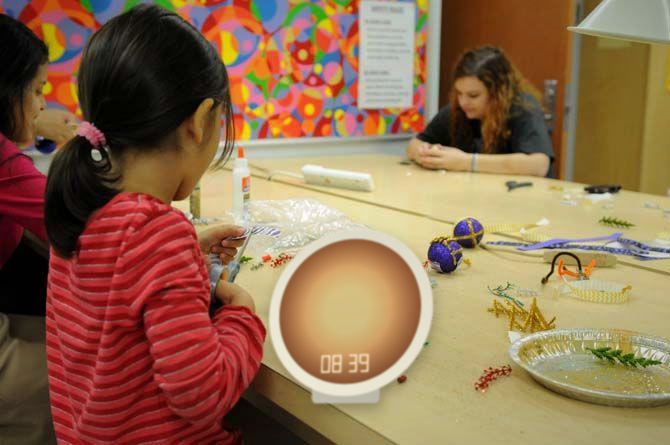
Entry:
**8:39**
